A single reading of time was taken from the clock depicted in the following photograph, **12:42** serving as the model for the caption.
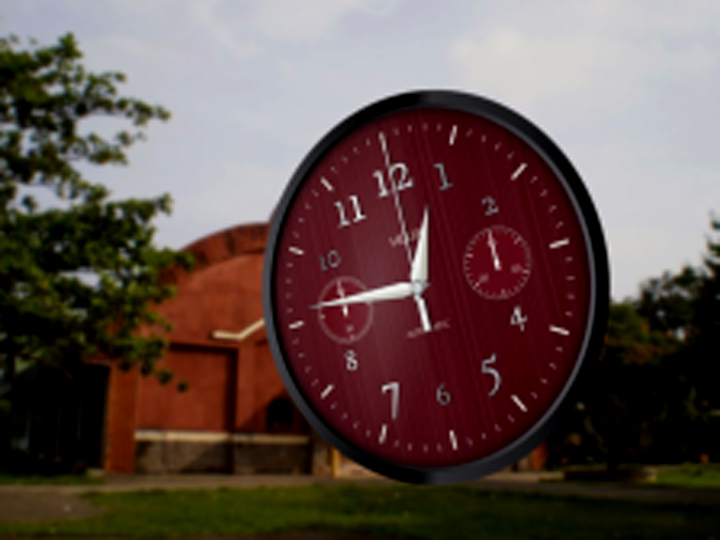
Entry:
**12:46**
